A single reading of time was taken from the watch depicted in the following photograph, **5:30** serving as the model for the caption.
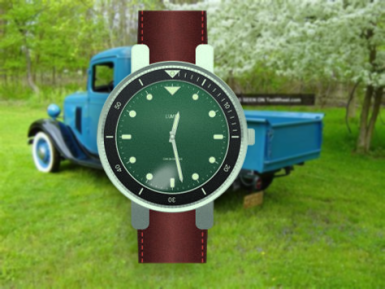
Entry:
**12:28**
